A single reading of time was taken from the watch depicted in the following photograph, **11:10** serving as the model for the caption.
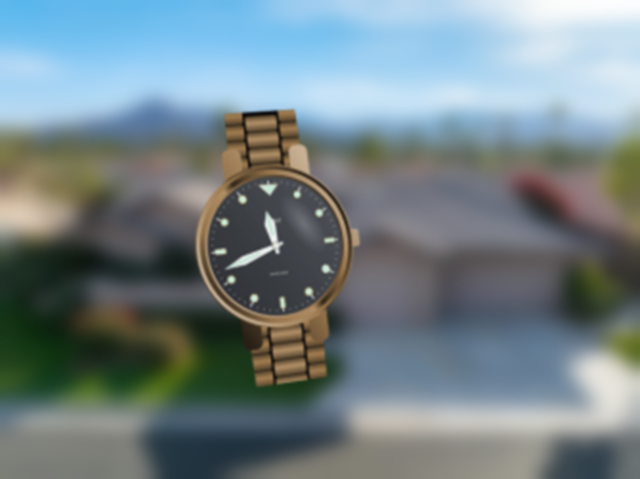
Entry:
**11:42**
